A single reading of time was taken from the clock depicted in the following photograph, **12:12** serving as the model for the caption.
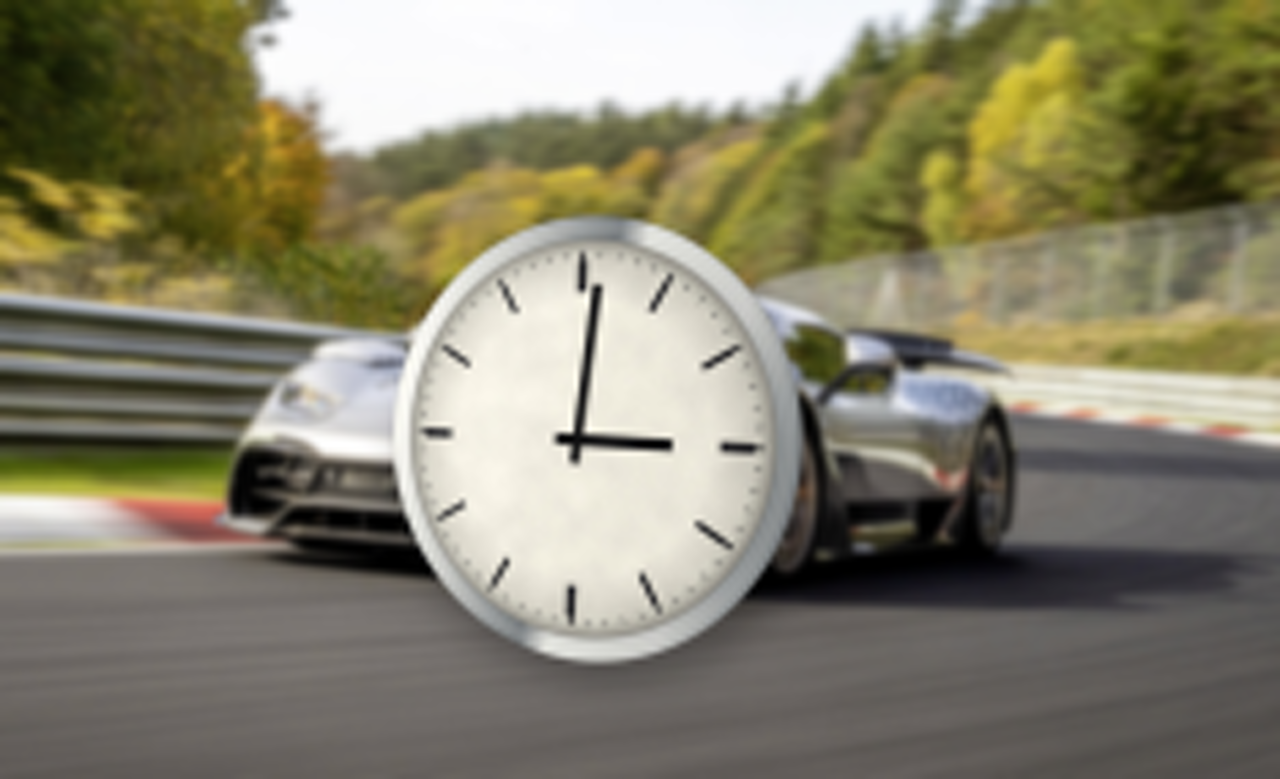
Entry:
**3:01**
